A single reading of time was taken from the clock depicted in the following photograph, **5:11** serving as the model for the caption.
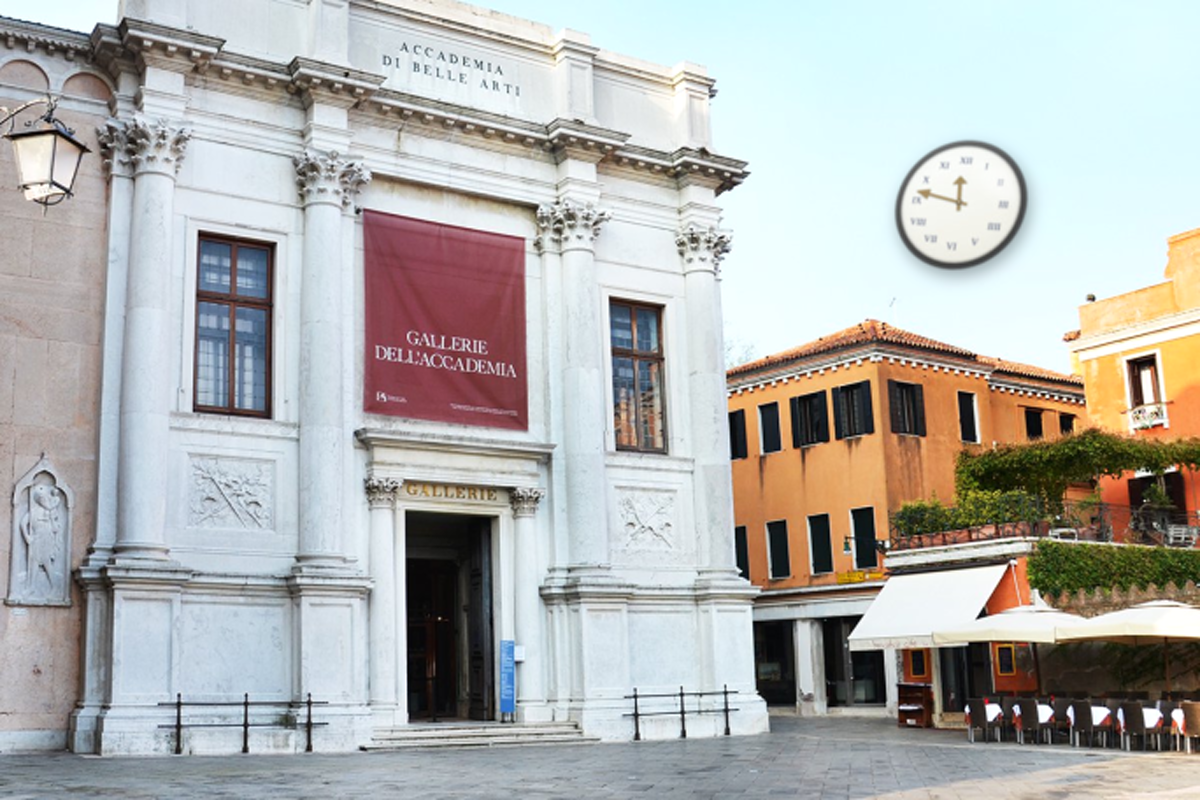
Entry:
**11:47**
